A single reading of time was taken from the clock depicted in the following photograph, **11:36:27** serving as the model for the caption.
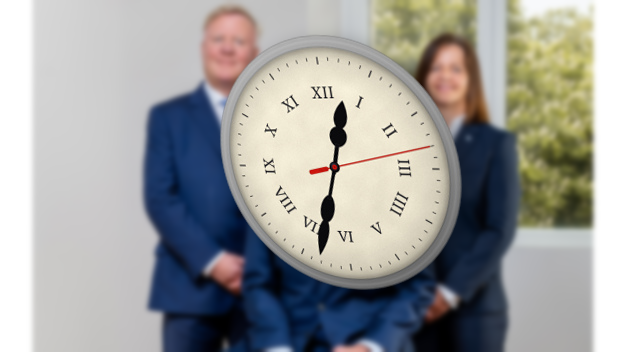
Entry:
**12:33:13**
